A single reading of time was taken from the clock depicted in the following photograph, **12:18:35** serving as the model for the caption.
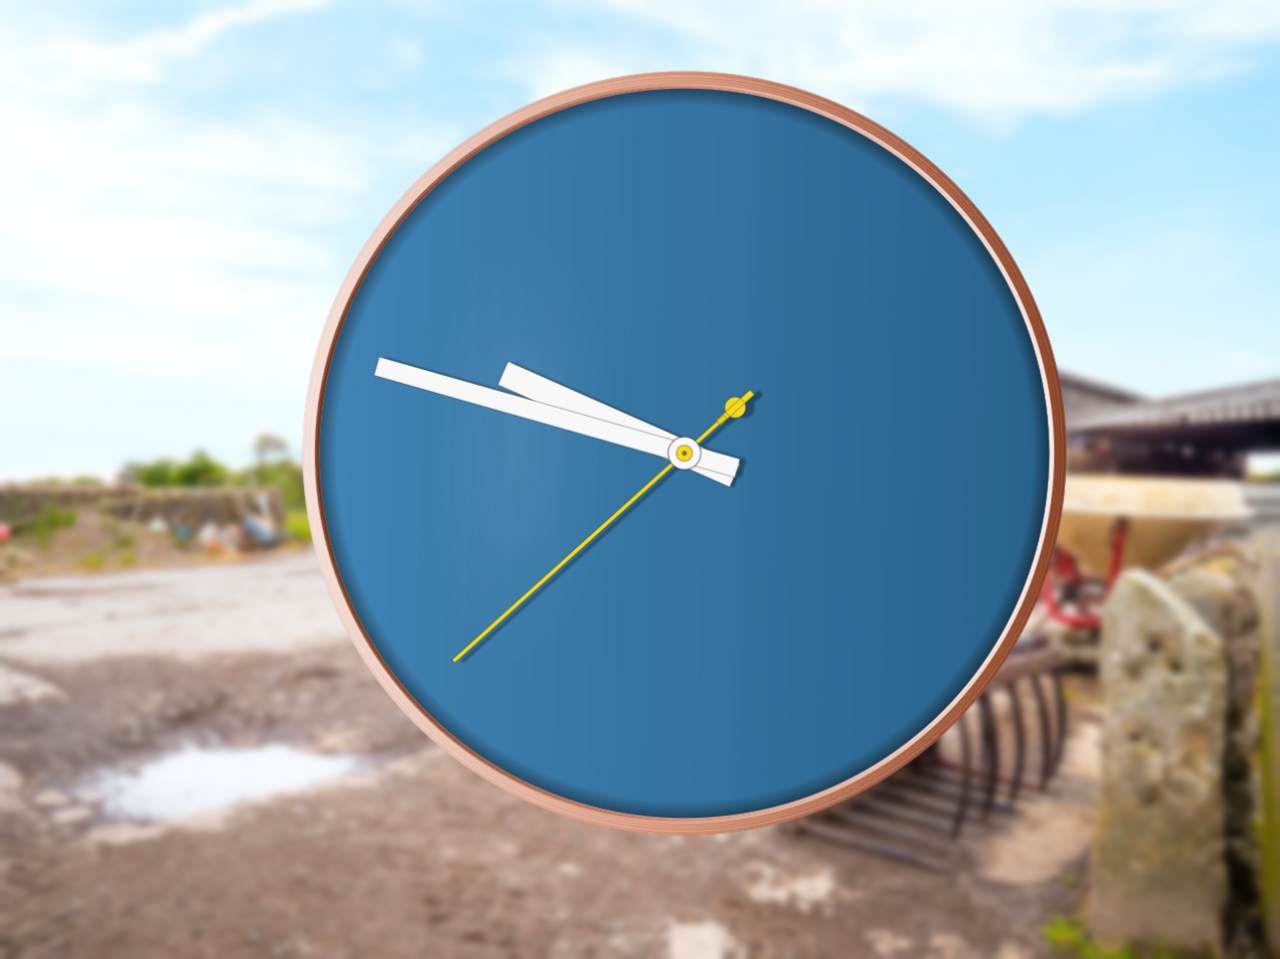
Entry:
**9:47:38**
